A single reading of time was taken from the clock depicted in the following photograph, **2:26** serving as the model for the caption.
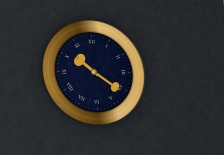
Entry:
**10:21**
